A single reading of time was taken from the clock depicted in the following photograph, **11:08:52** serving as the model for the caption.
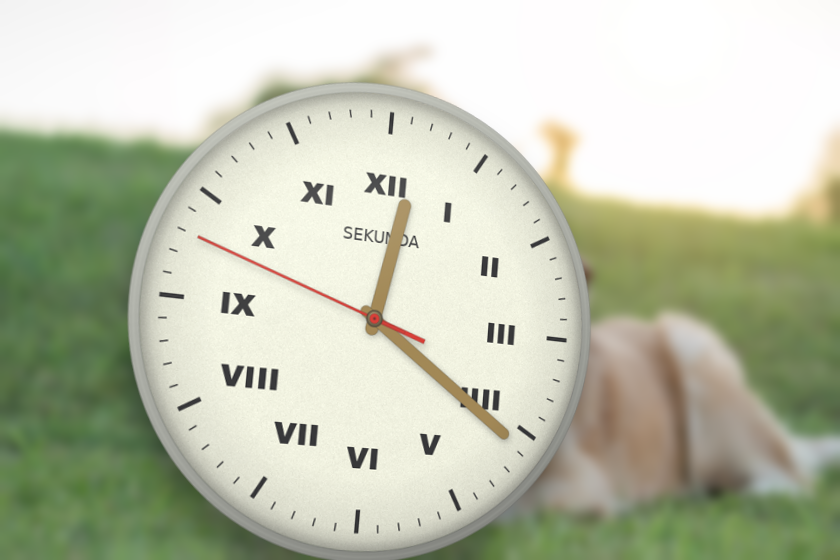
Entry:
**12:20:48**
